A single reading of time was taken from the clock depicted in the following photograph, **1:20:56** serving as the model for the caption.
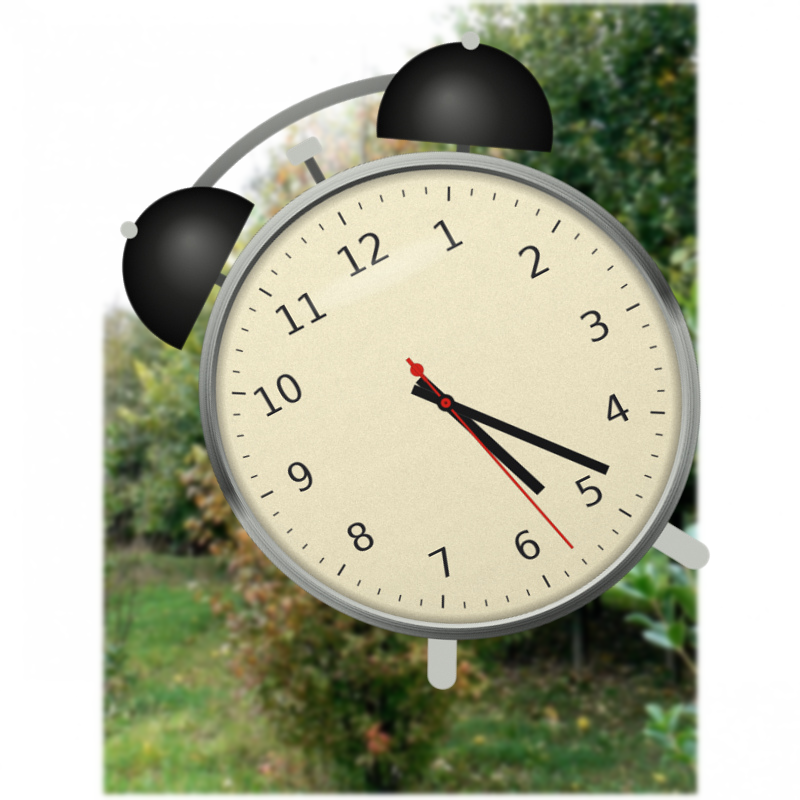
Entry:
**5:23:28**
